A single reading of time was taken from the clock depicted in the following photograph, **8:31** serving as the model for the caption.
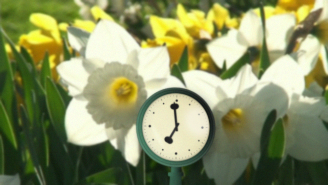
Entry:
**6:59**
